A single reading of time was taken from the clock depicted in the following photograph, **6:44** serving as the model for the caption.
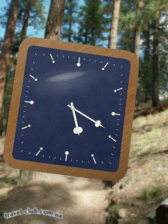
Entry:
**5:19**
